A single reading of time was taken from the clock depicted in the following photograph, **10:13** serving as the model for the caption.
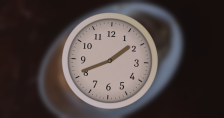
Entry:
**1:41**
